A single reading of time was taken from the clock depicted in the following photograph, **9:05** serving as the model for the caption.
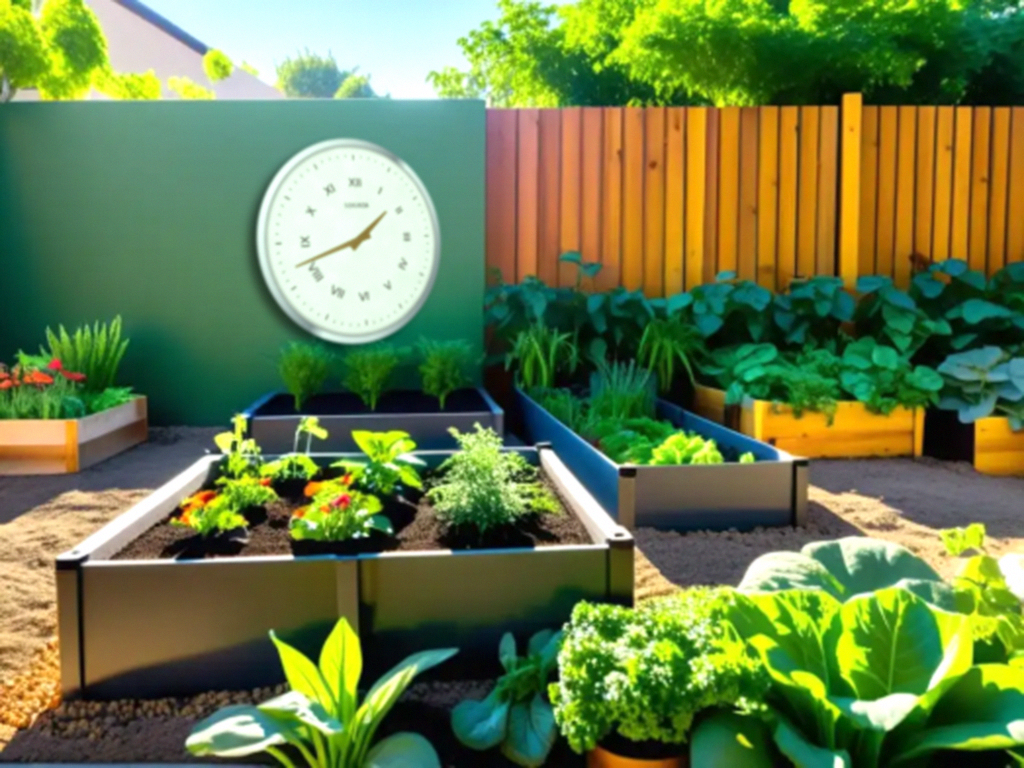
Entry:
**1:42**
